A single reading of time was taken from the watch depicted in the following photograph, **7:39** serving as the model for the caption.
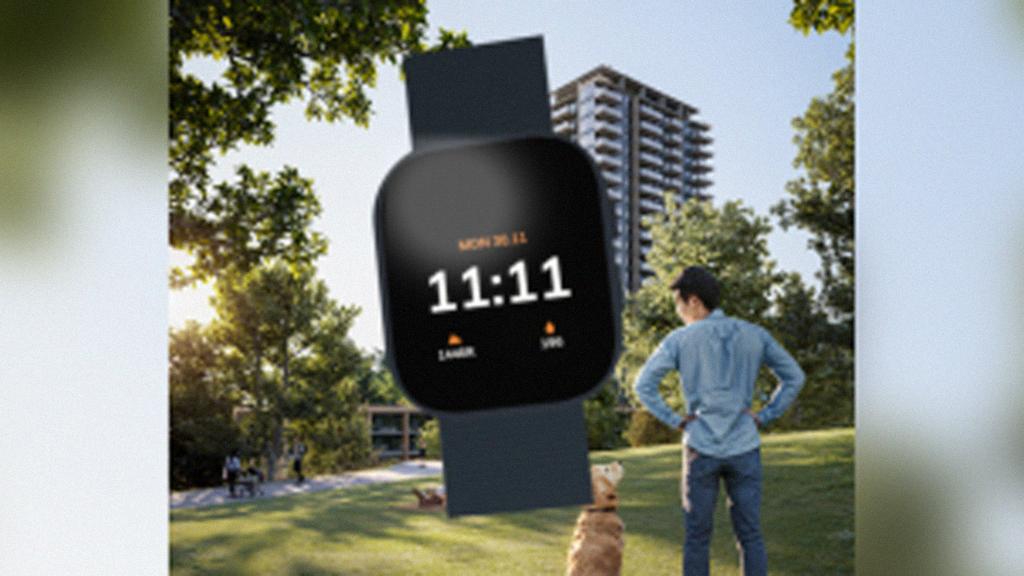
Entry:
**11:11**
